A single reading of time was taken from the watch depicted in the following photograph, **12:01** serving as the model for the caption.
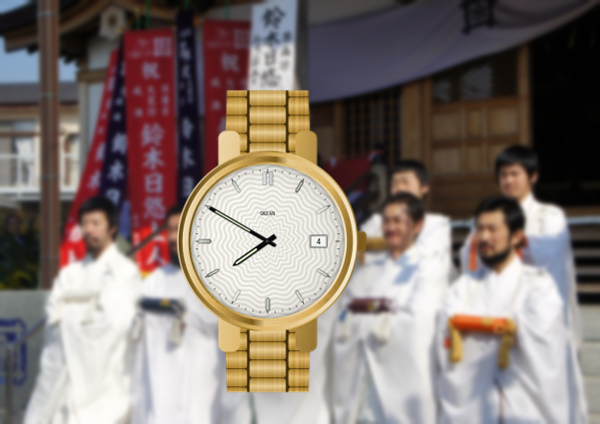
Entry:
**7:50**
